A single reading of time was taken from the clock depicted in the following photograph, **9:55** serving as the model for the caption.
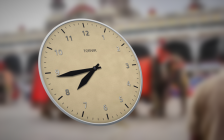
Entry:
**7:44**
